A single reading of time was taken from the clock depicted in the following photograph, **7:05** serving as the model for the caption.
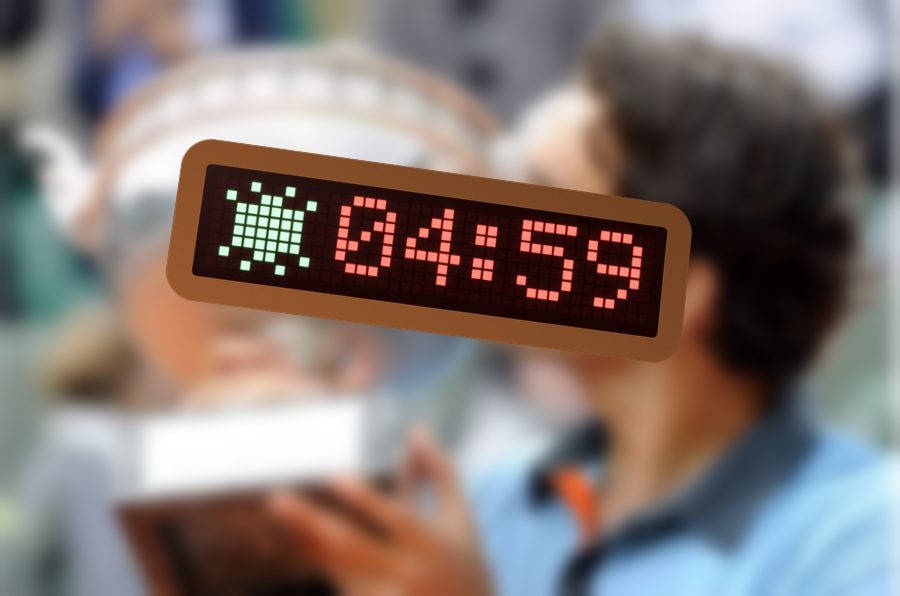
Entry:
**4:59**
